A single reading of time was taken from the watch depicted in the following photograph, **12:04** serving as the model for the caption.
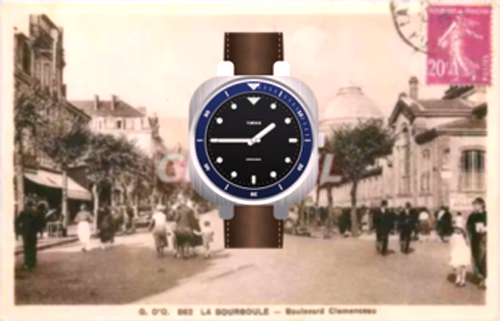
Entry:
**1:45**
